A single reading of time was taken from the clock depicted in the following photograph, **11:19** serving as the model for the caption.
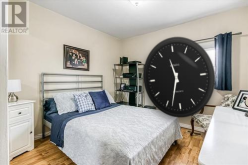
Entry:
**11:33**
